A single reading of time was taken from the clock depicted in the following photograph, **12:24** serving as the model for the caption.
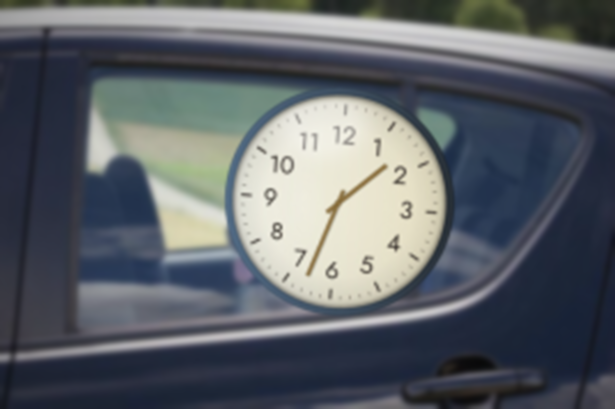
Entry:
**1:33**
